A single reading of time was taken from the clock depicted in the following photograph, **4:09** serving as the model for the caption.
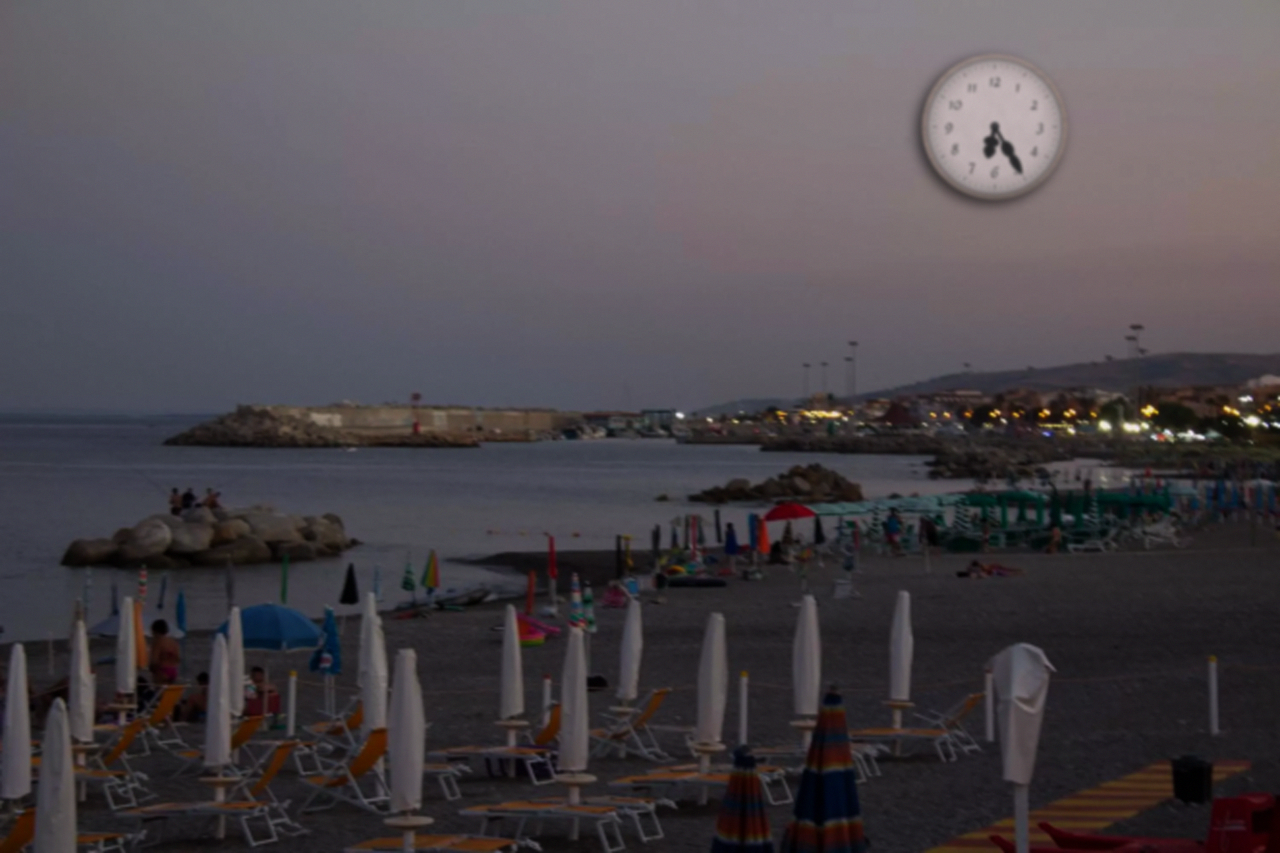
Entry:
**6:25**
